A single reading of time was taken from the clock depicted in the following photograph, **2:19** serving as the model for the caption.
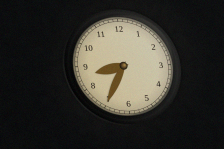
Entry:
**8:35**
